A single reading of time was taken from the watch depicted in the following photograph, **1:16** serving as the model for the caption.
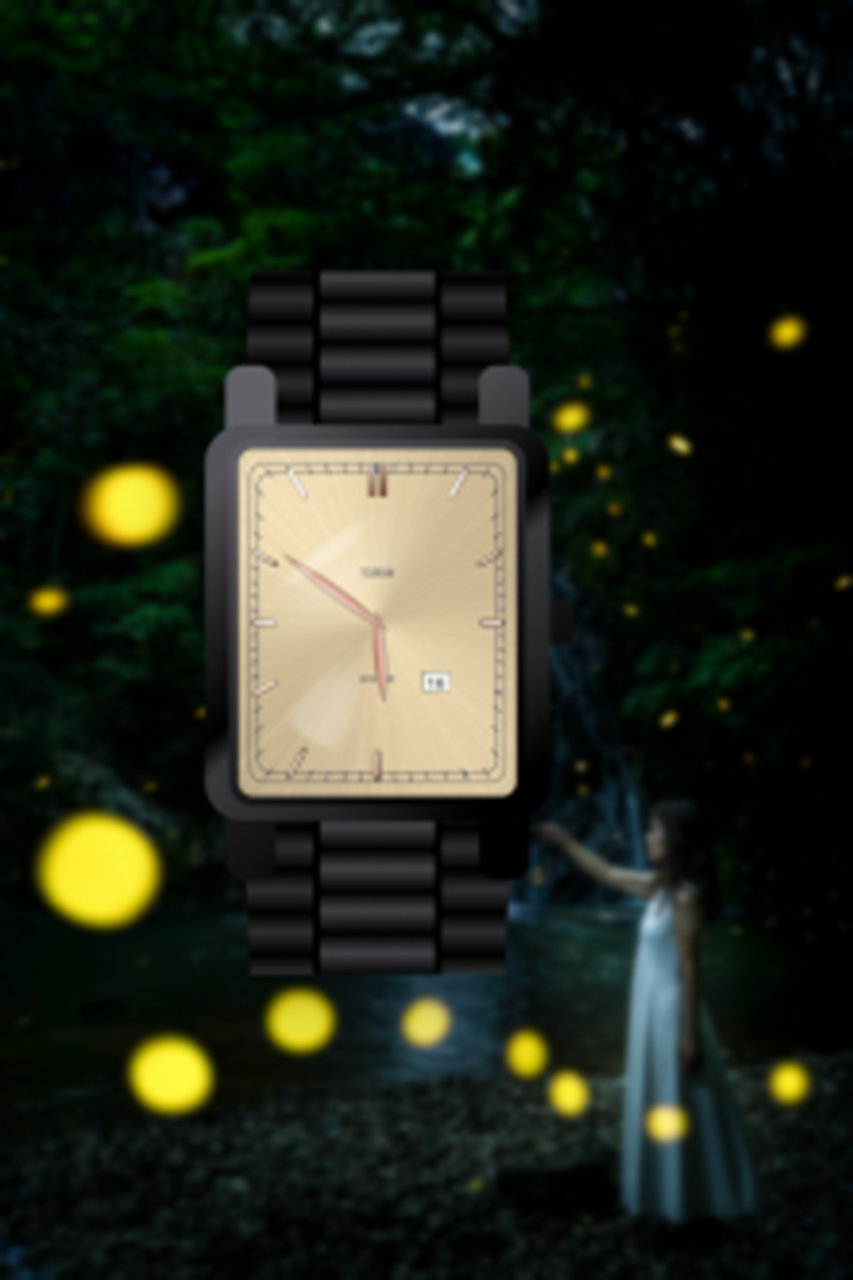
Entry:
**5:51**
